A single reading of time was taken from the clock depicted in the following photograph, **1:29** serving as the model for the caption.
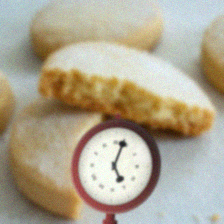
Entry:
**5:03**
